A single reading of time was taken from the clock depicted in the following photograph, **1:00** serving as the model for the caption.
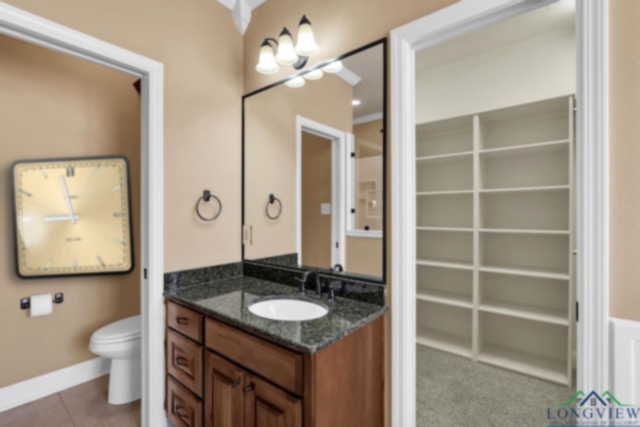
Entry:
**8:58**
